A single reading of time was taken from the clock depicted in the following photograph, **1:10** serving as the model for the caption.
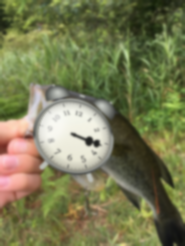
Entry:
**3:16**
